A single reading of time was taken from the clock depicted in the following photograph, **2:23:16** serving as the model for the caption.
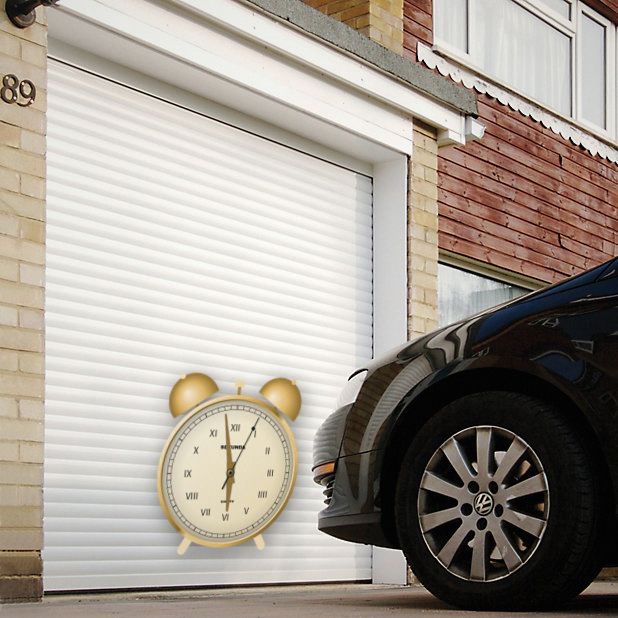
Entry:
**5:58:04**
